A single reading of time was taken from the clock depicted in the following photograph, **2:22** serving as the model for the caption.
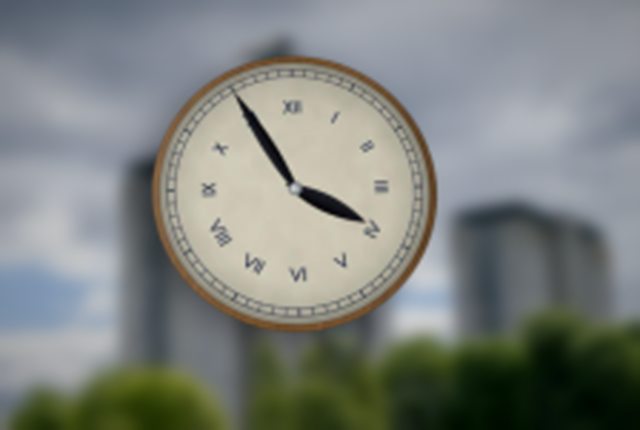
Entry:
**3:55**
